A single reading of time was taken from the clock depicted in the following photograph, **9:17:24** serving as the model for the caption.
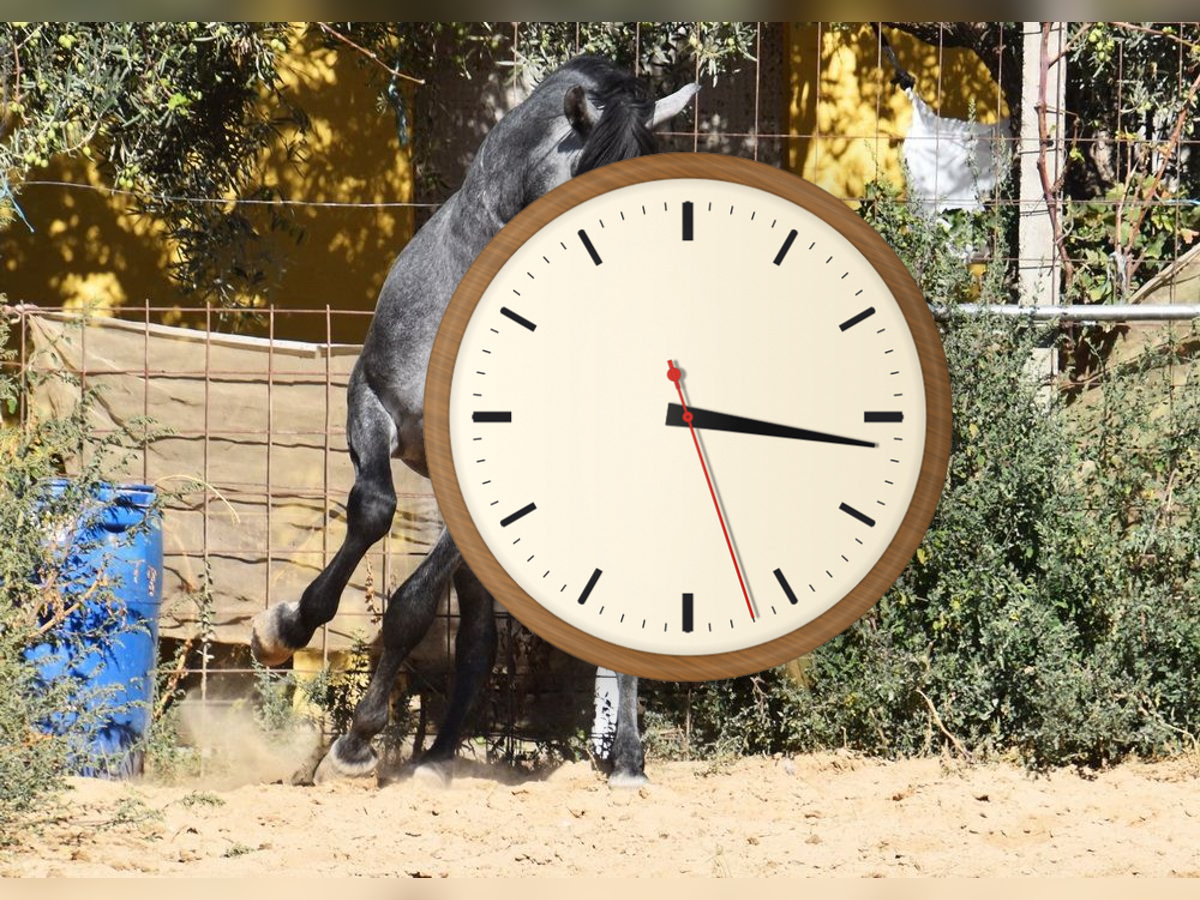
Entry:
**3:16:27**
